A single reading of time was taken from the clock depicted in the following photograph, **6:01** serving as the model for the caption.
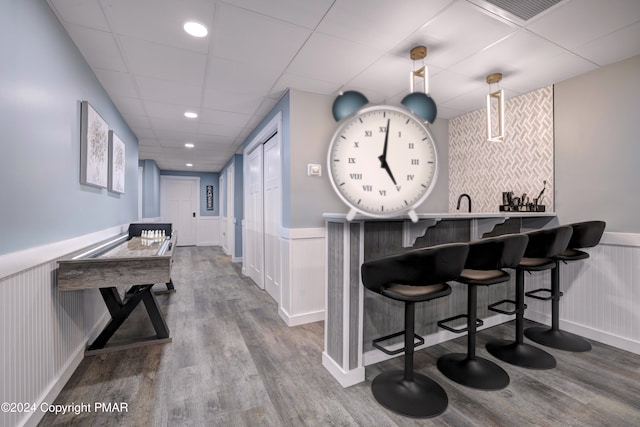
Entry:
**5:01**
